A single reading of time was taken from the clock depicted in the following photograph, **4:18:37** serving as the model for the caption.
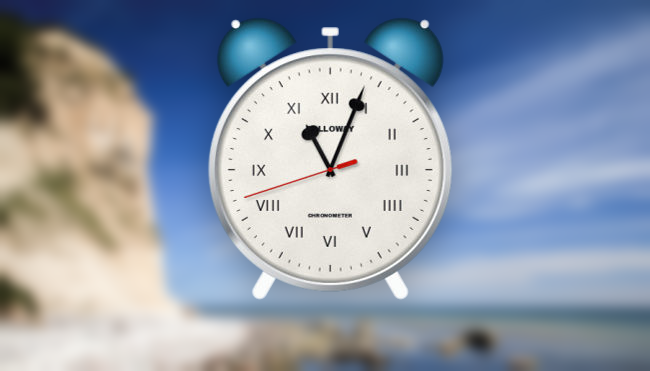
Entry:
**11:03:42**
